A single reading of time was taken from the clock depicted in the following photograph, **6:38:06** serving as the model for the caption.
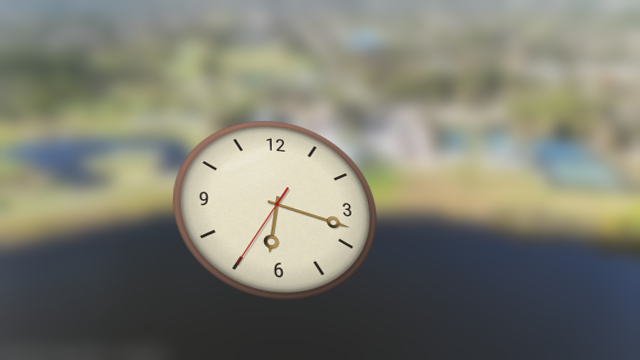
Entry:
**6:17:35**
